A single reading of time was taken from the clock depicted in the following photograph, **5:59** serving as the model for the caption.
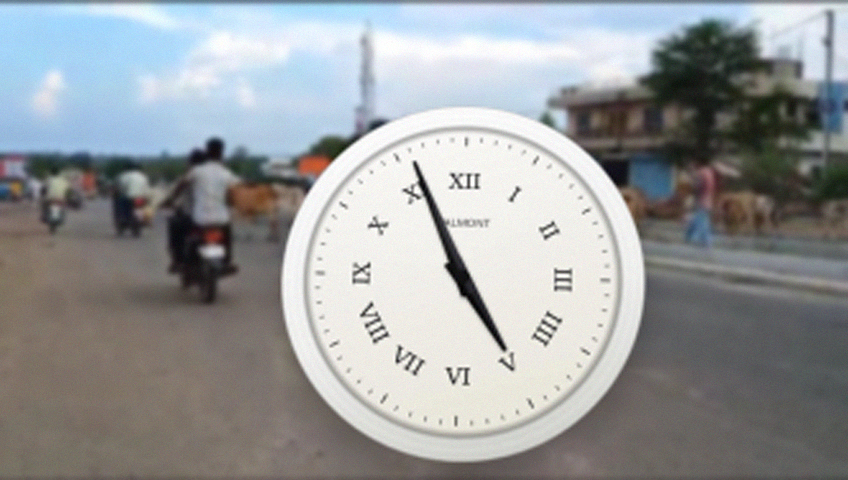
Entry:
**4:56**
